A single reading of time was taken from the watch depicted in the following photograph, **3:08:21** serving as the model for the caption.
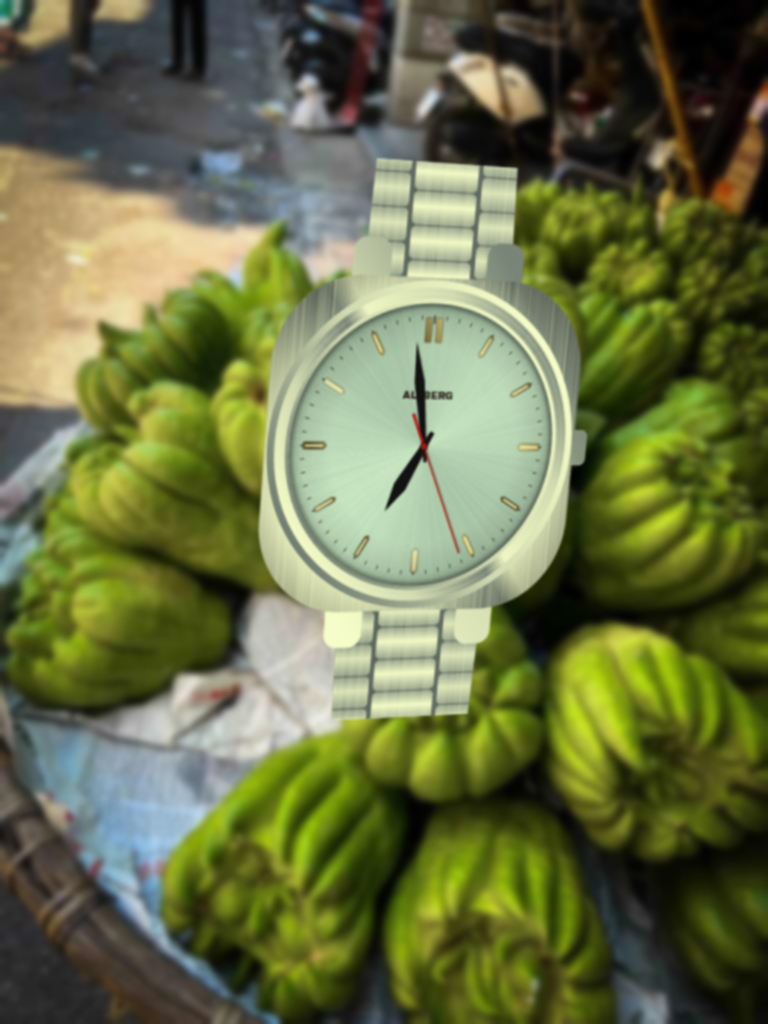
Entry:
**6:58:26**
